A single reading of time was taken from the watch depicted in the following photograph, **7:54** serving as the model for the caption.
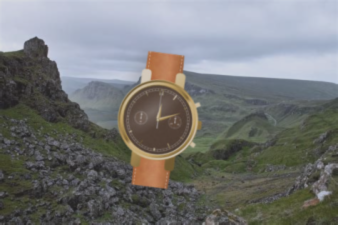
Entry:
**12:11**
